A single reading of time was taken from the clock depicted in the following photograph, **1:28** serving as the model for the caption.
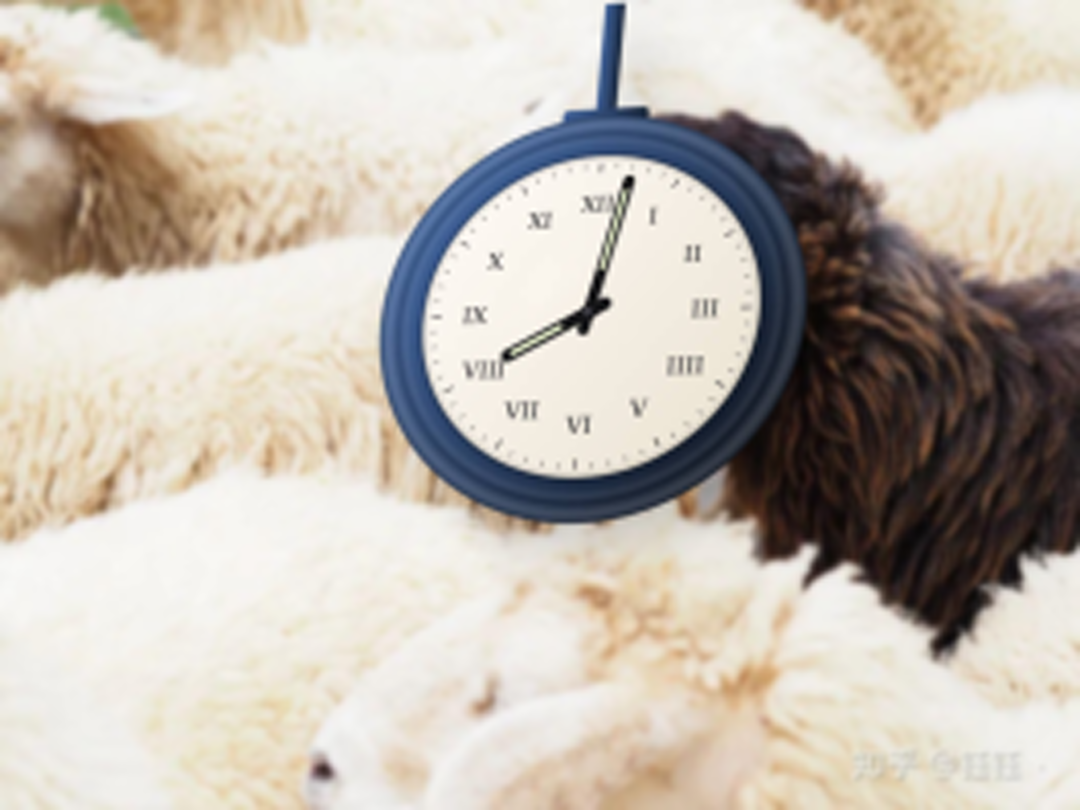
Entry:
**8:02**
